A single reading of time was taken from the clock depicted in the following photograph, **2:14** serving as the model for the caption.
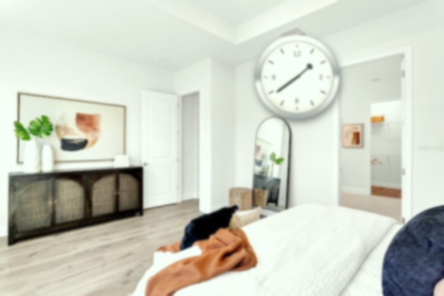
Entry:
**1:39**
